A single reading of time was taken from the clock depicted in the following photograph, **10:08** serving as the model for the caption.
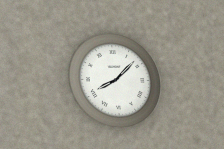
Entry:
**8:08**
